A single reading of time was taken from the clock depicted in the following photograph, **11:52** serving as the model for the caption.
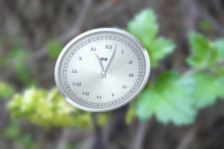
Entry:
**11:02**
